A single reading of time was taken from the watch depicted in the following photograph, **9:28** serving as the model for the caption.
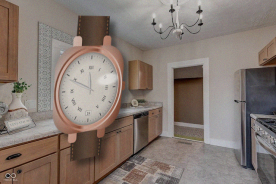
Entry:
**11:49**
